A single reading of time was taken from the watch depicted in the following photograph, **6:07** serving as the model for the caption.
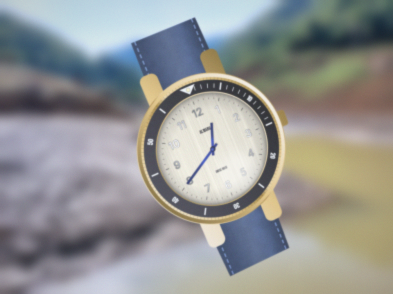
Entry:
**12:40**
